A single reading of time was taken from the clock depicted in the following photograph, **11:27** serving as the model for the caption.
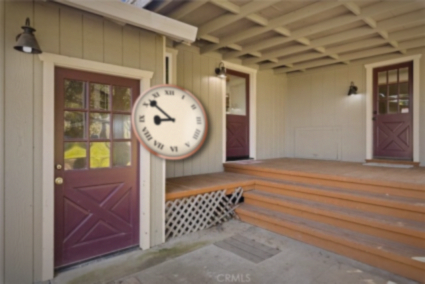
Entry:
**8:52**
